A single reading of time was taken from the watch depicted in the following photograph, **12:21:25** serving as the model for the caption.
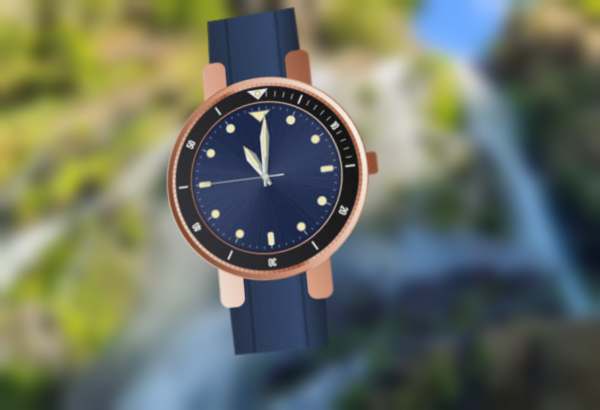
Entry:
**11:00:45**
